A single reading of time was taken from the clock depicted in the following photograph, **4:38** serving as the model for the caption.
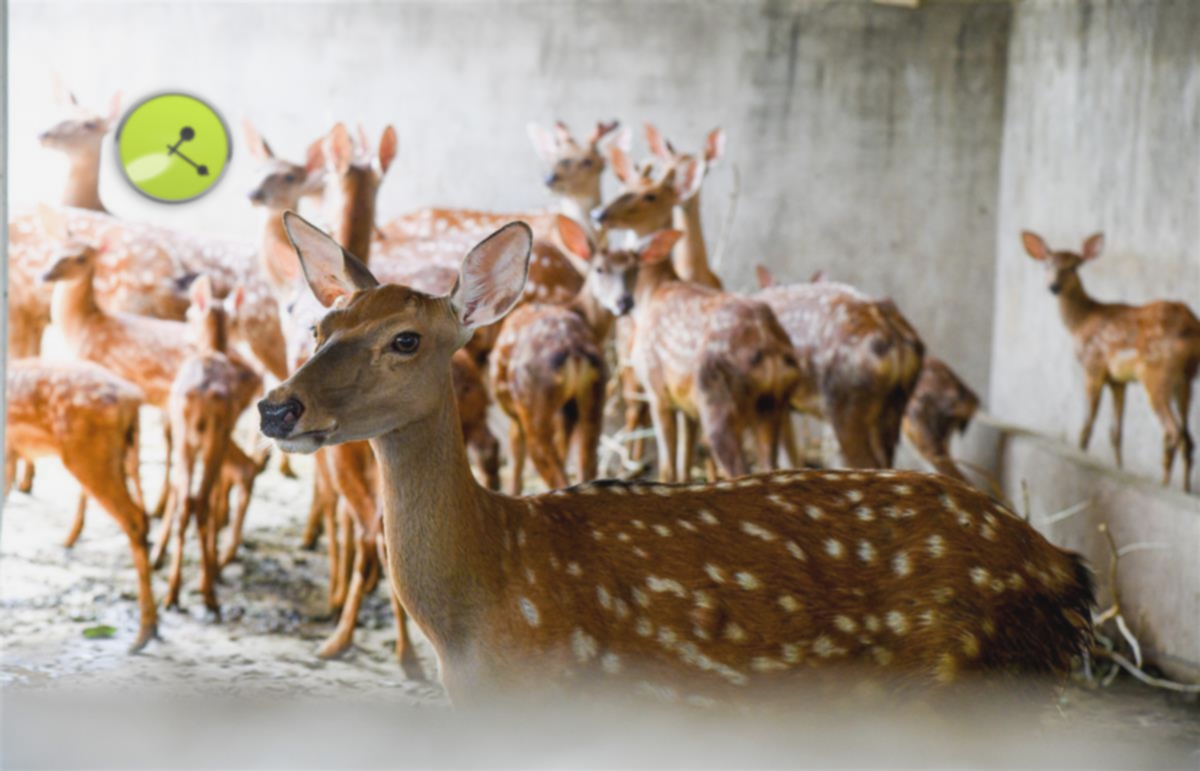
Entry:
**1:21**
